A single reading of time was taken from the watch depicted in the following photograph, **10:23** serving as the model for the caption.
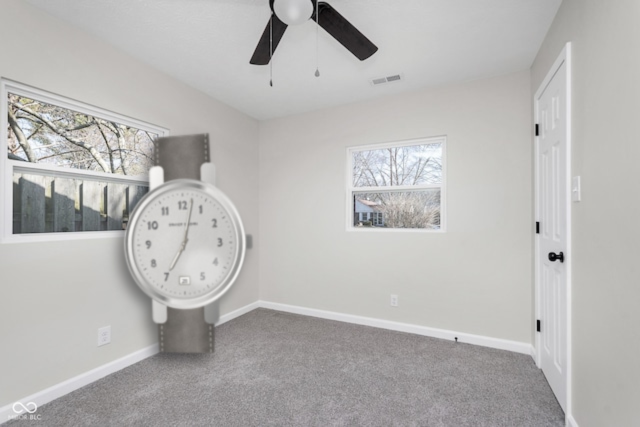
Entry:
**7:02**
